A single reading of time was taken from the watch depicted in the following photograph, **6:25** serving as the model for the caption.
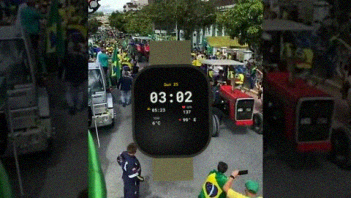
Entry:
**3:02**
